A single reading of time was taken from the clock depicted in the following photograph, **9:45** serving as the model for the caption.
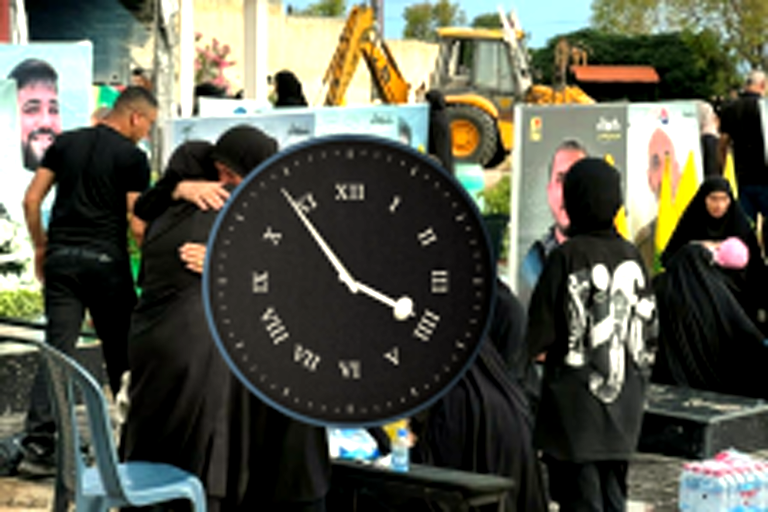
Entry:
**3:54**
